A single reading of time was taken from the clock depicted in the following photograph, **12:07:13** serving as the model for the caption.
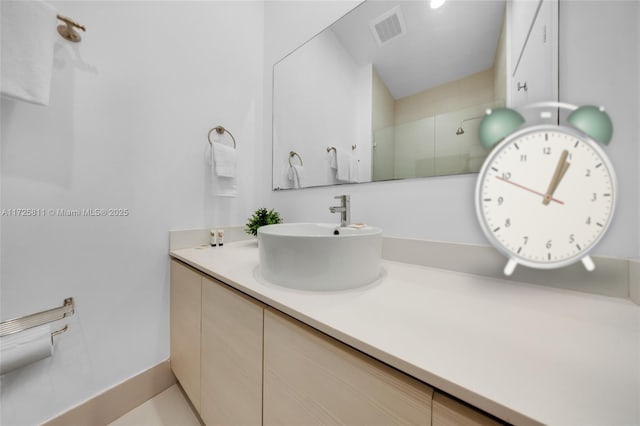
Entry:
**1:03:49**
